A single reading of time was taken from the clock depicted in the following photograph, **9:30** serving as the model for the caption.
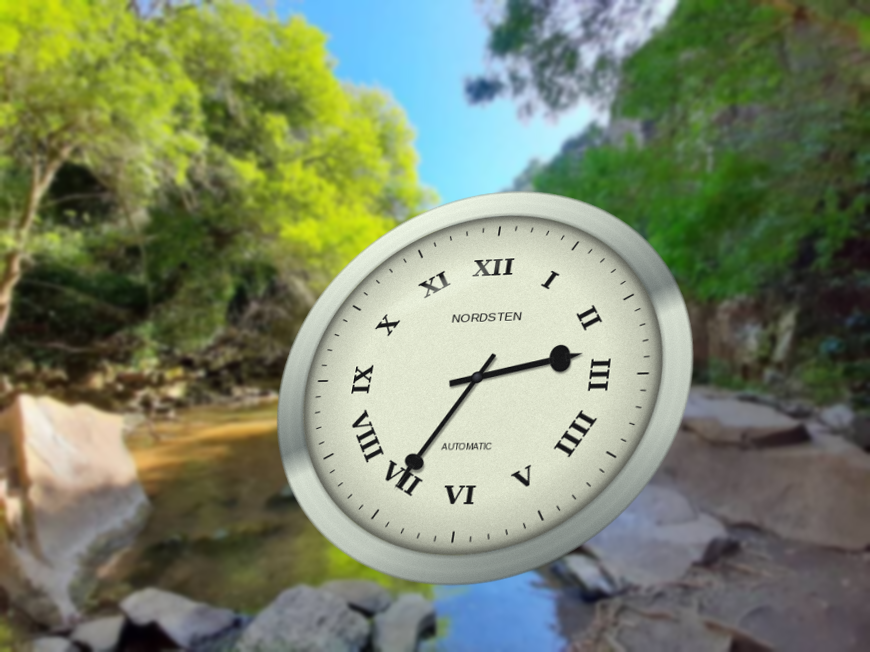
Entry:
**2:35**
